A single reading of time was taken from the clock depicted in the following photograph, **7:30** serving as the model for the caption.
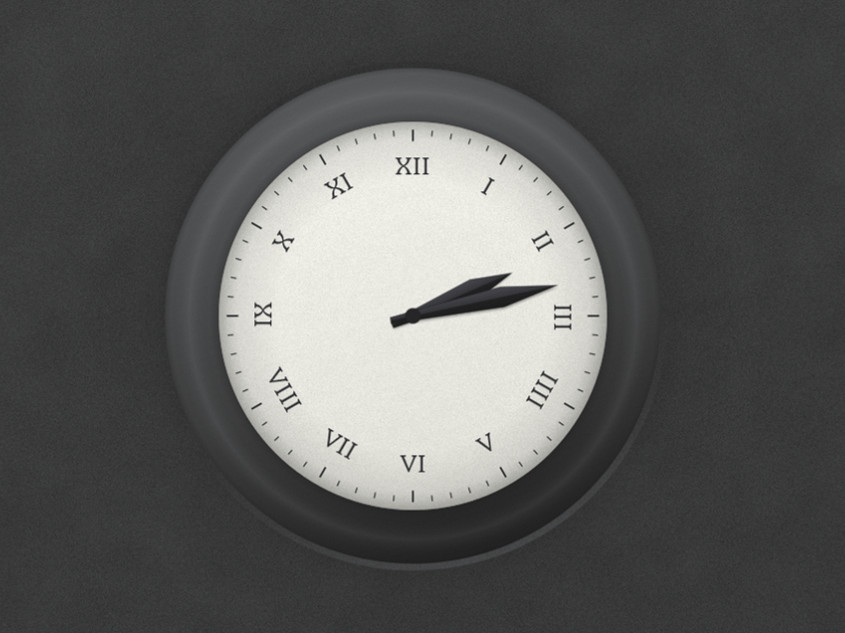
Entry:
**2:13**
